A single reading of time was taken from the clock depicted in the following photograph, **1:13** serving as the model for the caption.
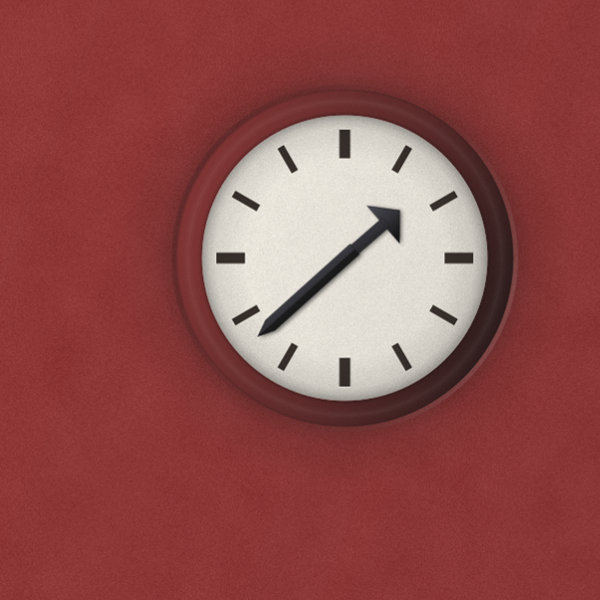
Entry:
**1:38**
